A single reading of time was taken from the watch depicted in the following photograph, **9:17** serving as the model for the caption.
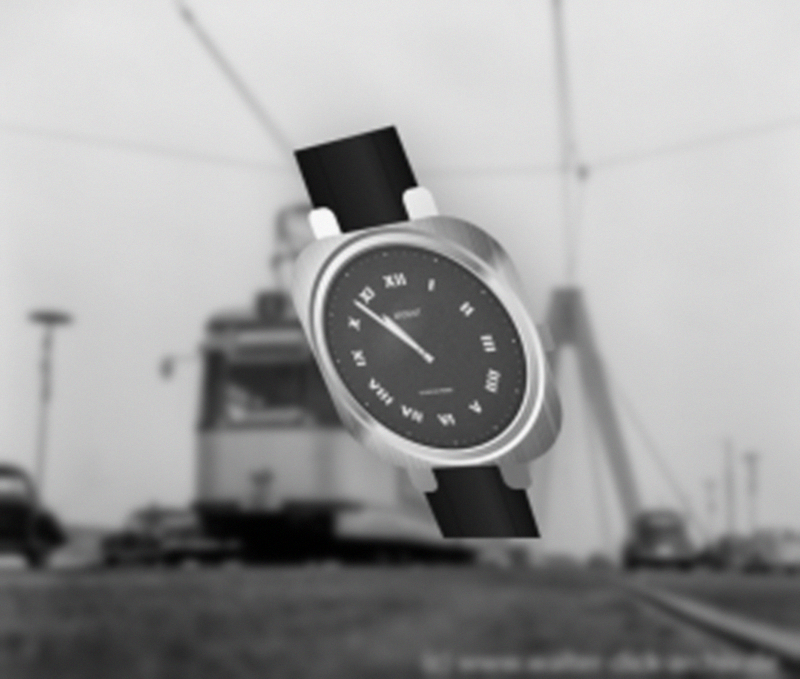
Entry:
**10:53**
